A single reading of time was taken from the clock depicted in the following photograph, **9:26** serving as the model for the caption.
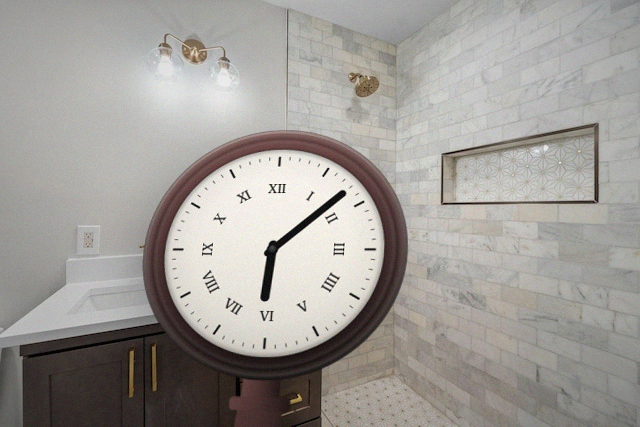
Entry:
**6:08**
